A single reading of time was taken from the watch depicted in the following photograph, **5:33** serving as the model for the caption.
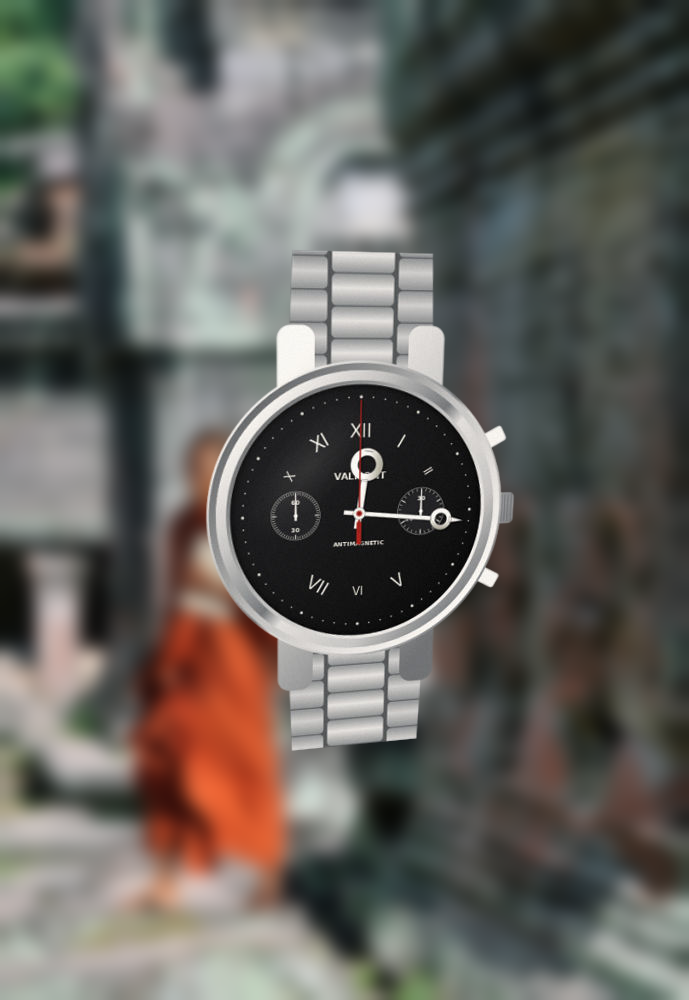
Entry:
**12:16**
